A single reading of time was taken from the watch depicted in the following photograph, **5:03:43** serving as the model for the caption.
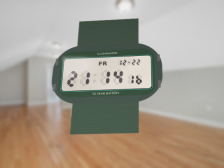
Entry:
**21:14:16**
